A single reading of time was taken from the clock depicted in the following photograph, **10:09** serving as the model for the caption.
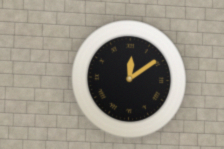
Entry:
**12:09**
